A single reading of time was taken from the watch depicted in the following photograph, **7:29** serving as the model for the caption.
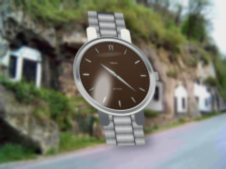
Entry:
**10:22**
